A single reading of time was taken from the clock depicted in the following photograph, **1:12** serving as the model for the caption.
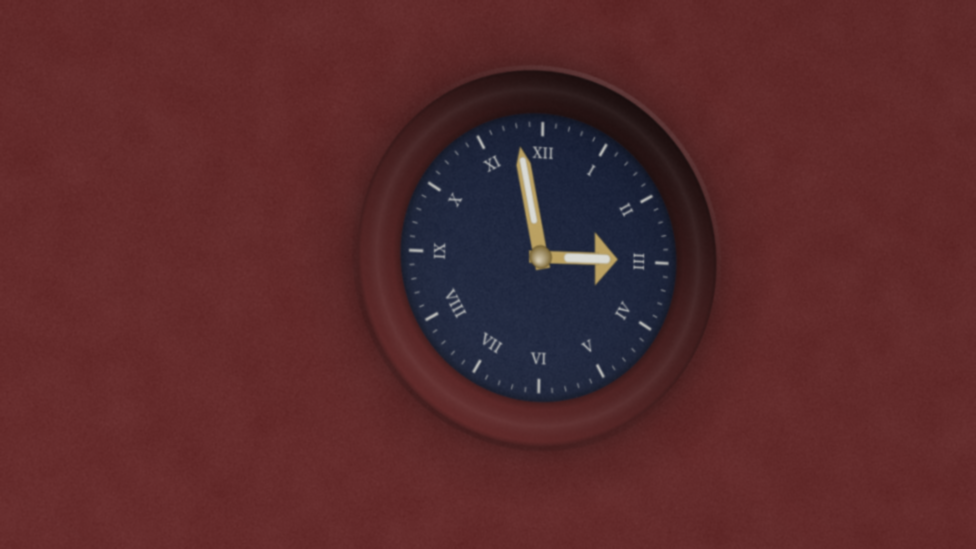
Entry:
**2:58**
